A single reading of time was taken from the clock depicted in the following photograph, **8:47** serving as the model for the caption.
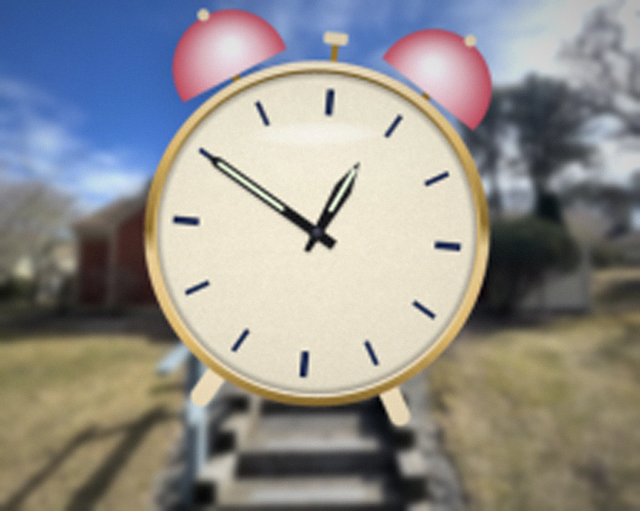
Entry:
**12:50**
